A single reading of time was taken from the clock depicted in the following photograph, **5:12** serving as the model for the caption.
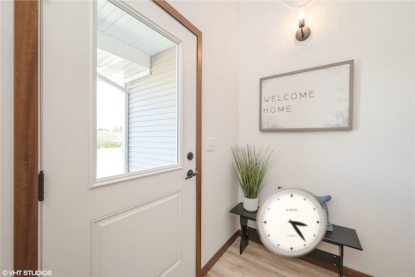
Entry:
**3:24**
